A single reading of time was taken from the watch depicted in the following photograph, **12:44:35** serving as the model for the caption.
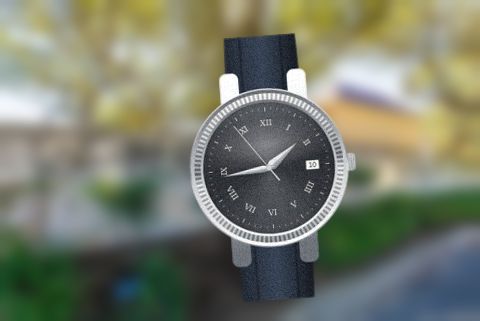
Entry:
**1:43:54**
